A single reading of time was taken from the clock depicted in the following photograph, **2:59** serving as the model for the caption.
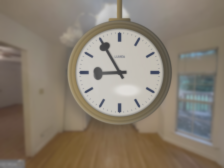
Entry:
**8:55**
